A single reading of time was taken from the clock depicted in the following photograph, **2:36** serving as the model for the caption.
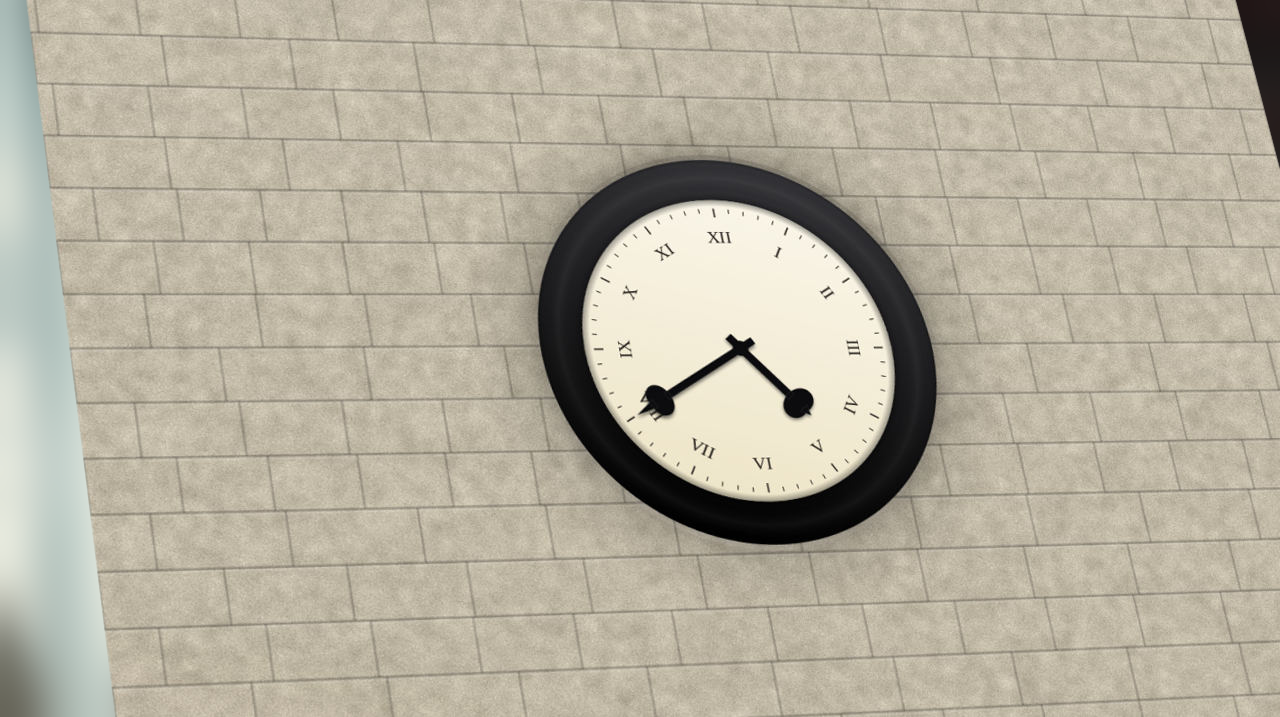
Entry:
**4:40**
